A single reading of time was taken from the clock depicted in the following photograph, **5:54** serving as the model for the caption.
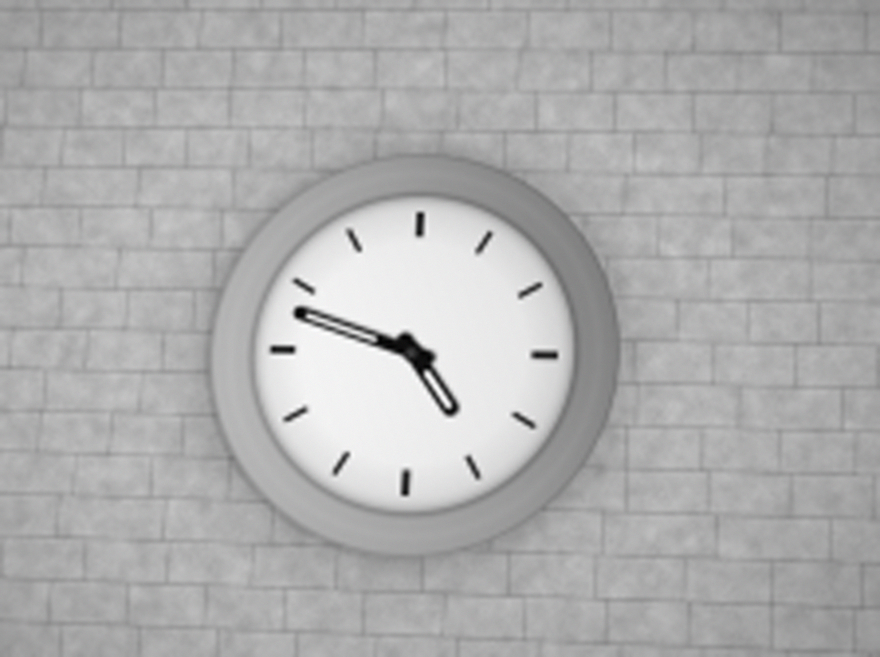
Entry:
**4:48**
